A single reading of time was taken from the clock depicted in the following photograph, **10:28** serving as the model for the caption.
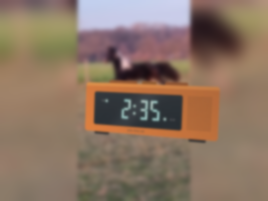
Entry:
**2:35**
